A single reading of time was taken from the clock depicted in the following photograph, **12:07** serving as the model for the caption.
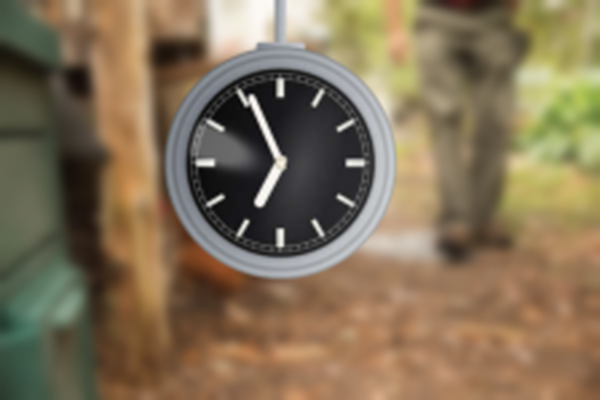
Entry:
**6:56**
